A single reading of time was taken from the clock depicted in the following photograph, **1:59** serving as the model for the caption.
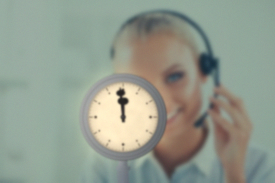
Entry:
**11:59**
